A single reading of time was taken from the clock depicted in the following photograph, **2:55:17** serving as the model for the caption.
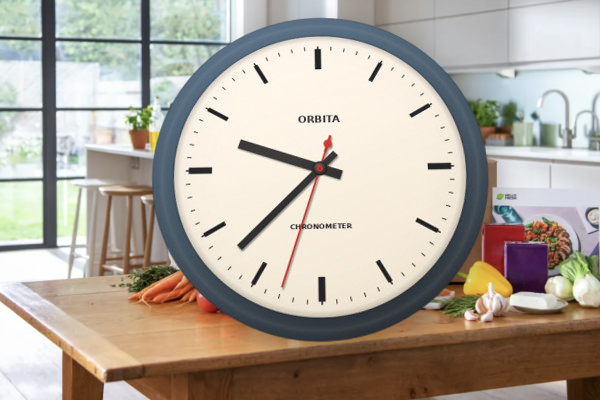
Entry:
**9:37:33**
